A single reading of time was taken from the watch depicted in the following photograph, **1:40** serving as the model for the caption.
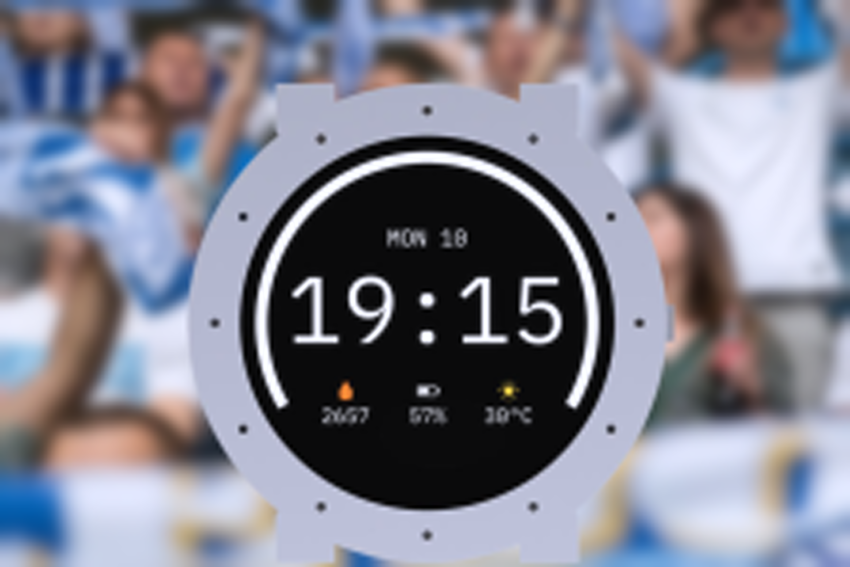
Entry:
**19:15**
